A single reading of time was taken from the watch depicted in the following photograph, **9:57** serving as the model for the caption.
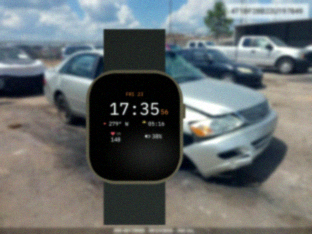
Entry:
**17:35**
